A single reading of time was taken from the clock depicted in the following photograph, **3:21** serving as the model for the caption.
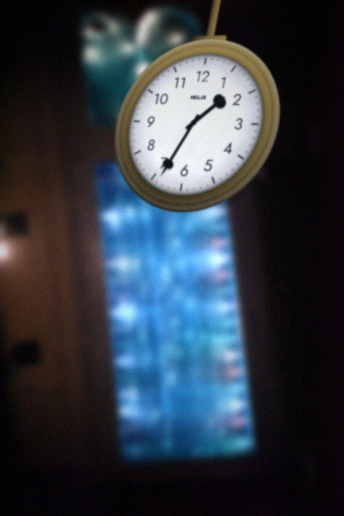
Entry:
**1:34**
